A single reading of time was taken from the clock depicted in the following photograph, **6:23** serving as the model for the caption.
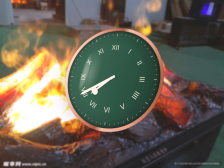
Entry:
**7:40**
